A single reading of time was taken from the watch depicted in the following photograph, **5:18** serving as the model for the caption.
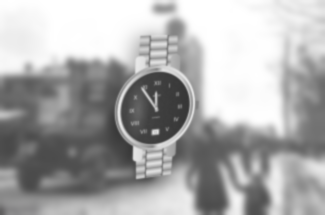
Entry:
**11:54**
